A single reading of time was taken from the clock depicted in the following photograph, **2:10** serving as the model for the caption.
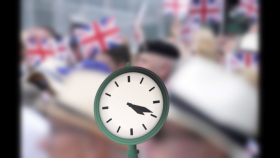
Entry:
**4:19**
